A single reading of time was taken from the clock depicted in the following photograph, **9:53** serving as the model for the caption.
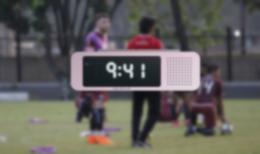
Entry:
**9:41**
